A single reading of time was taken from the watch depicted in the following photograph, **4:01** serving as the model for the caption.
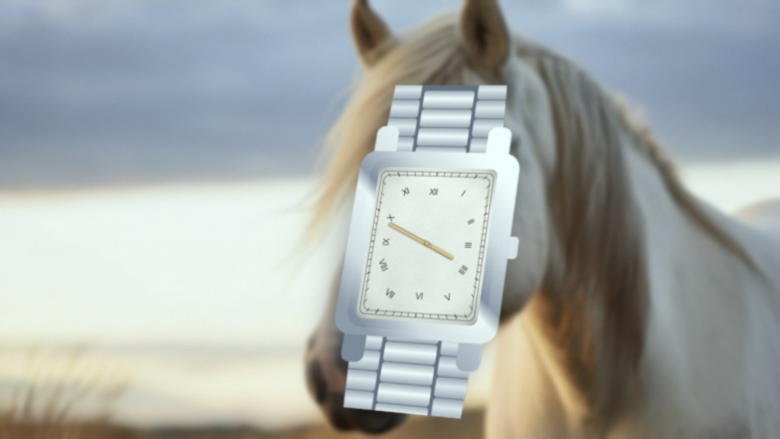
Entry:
**3:49**
